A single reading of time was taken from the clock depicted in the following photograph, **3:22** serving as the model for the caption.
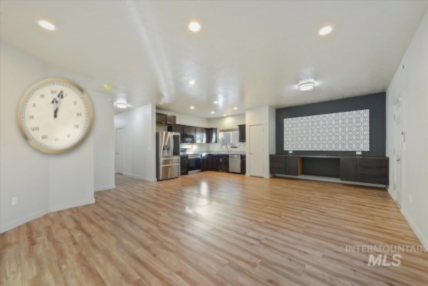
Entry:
**12:03**
